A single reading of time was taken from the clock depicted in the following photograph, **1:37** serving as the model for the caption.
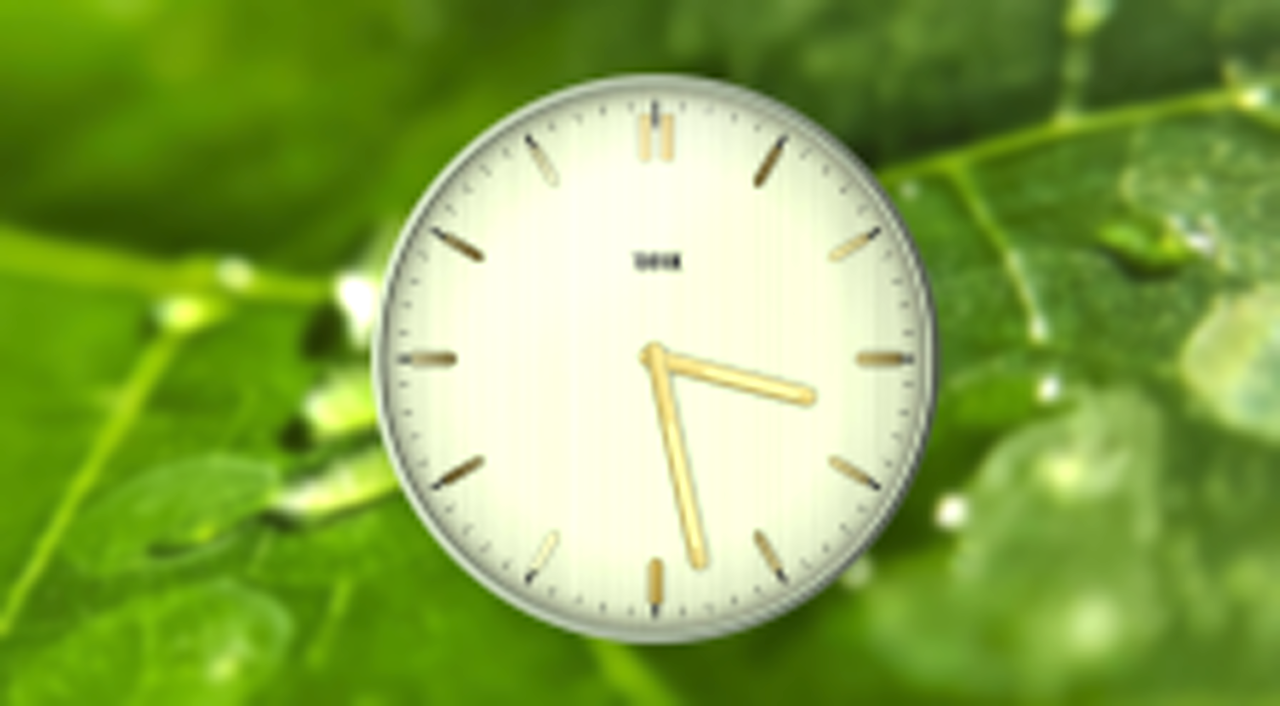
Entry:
**3:28**
